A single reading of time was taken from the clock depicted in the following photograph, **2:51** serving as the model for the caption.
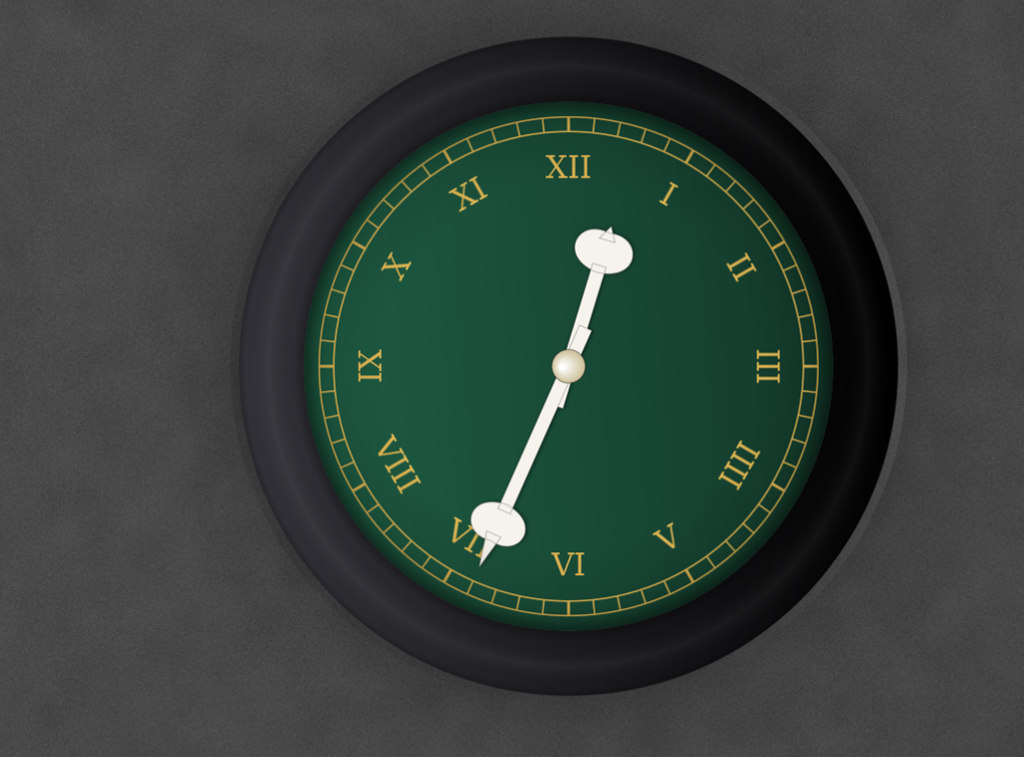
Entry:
**12:34**
